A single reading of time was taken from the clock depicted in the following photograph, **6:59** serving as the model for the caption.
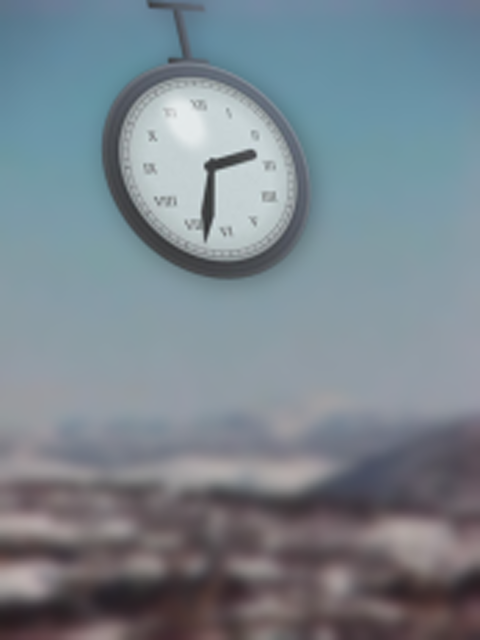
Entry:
**2:33**
